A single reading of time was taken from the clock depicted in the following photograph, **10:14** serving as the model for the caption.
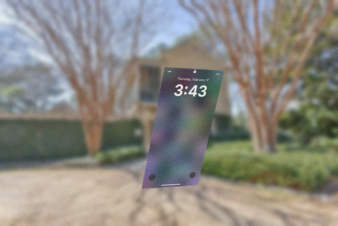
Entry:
**3:43**
